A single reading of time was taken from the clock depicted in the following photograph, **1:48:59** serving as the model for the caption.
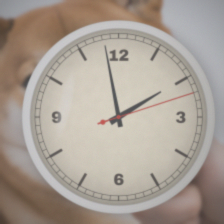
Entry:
**1:58:12**
